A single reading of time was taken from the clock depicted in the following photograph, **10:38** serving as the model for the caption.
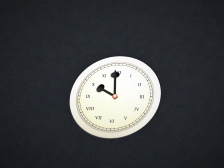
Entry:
**9:59**
